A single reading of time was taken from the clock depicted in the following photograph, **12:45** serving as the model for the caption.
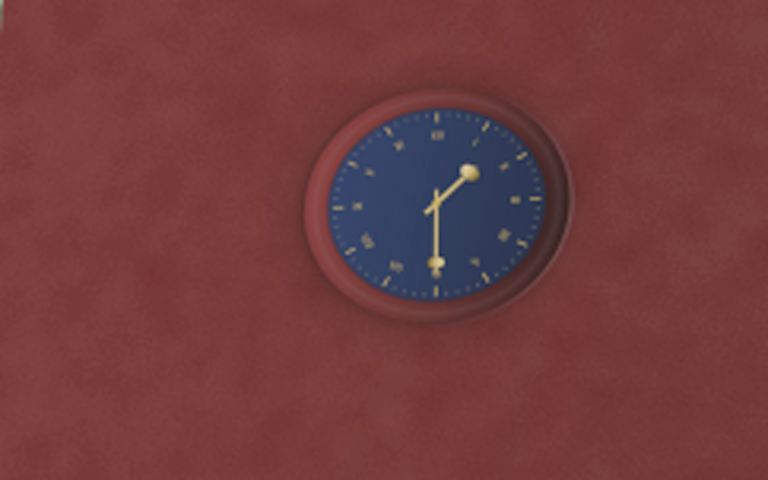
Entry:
**1:30**
